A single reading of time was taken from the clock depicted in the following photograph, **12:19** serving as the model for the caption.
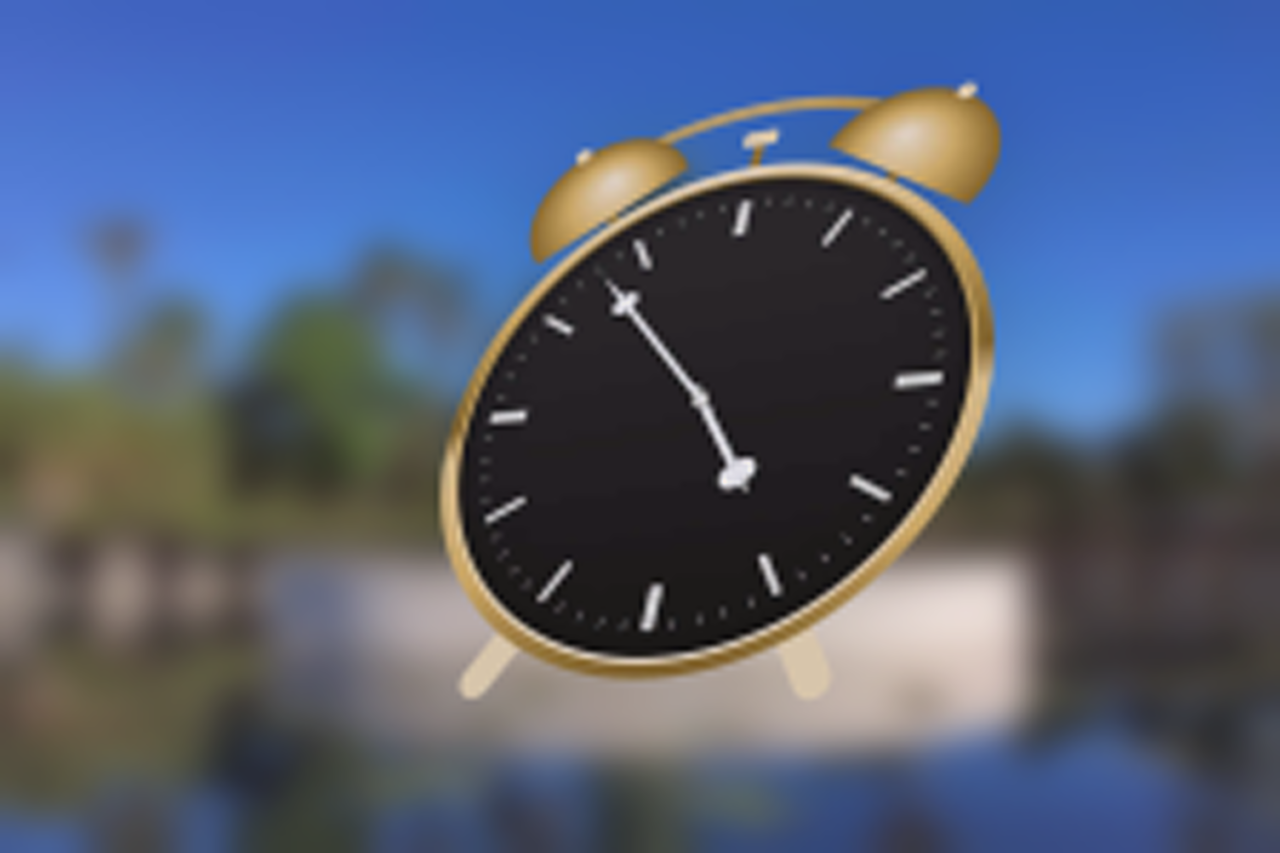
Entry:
**4:53**
